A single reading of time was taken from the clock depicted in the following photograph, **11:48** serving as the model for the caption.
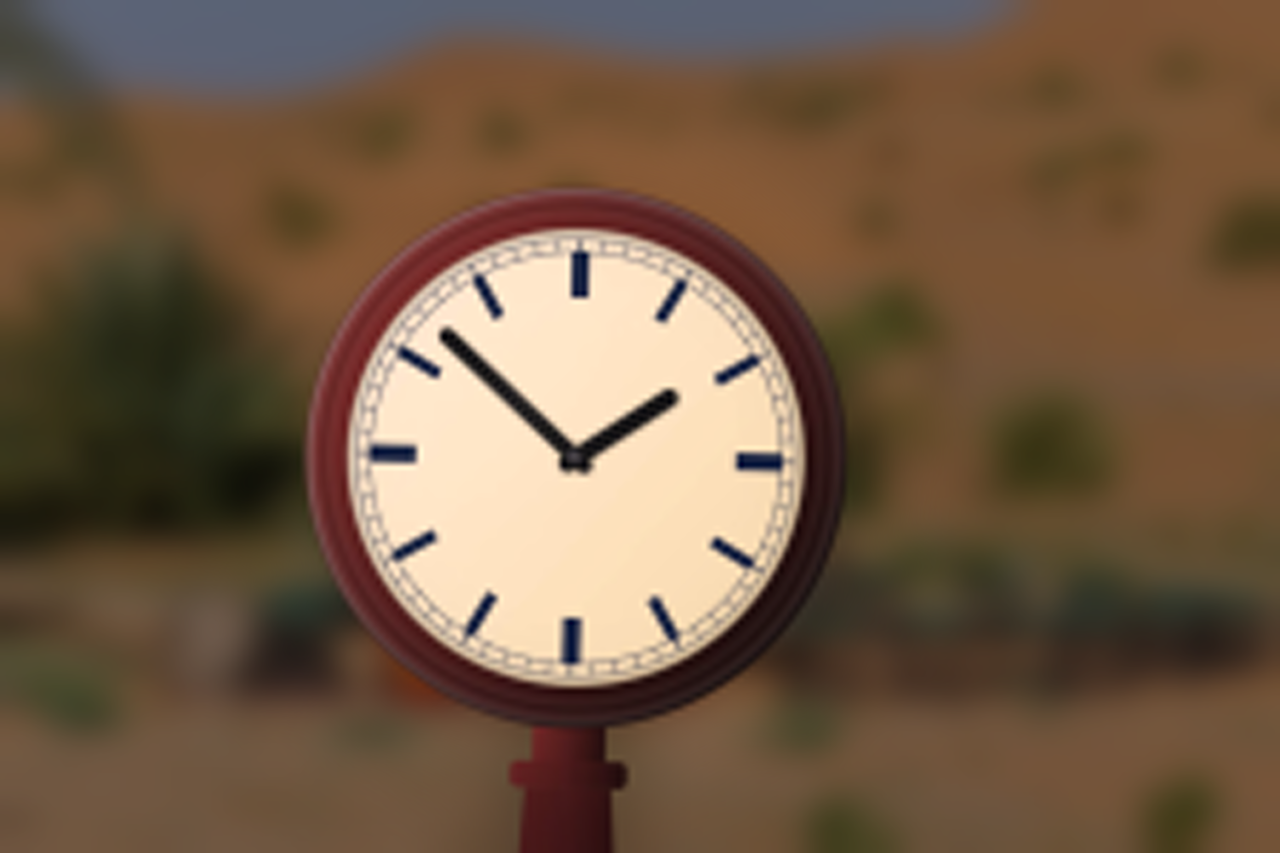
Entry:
**1:52**
